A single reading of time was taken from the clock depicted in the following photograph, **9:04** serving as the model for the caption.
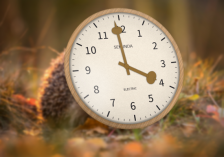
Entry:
**3:59**
